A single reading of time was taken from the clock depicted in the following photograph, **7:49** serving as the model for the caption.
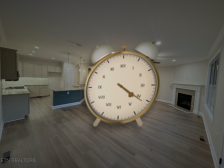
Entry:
**4:21**
